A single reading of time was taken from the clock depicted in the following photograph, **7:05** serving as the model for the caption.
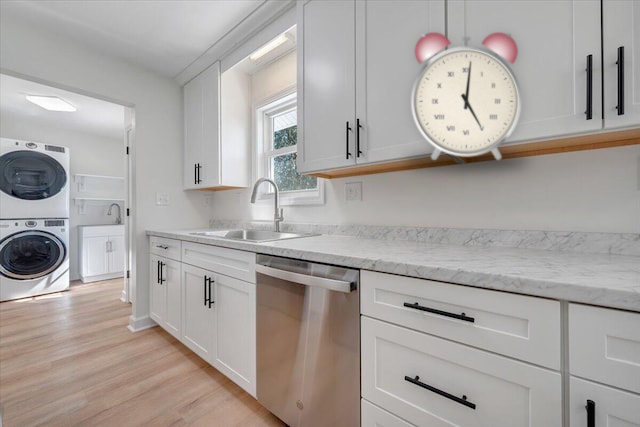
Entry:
**5:01**
